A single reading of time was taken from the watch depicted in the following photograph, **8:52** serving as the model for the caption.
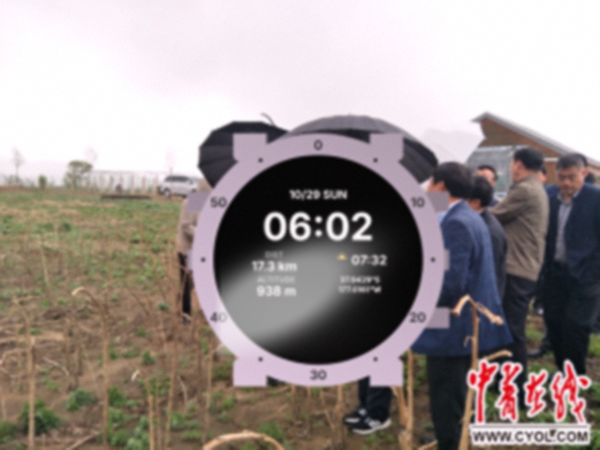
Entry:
**6:02**
